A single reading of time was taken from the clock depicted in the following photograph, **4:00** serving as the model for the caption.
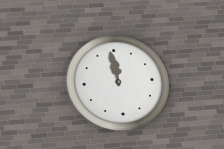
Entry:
**11:59**
